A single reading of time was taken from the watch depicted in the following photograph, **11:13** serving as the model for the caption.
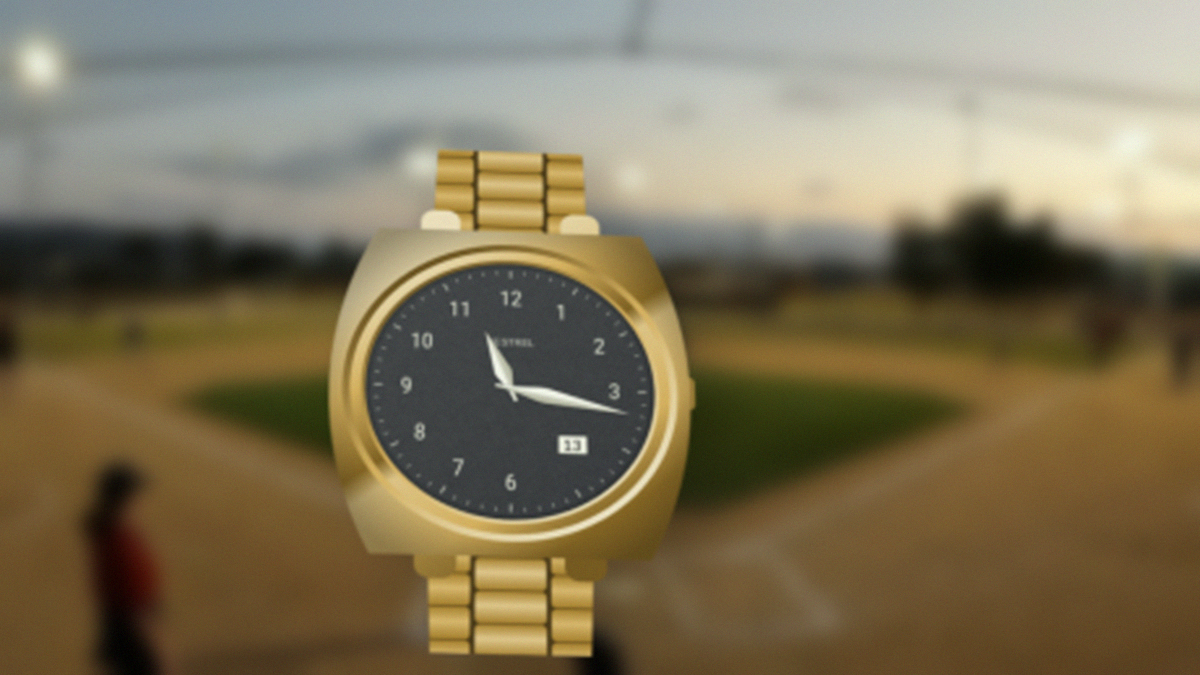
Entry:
**11:17**
